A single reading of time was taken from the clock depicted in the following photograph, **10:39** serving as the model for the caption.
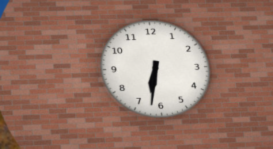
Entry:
**6:32**
